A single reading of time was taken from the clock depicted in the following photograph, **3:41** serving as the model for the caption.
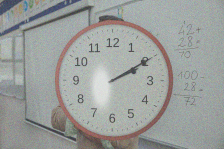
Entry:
**2:10**
